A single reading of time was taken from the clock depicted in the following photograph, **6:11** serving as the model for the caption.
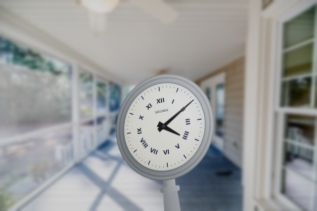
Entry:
**4:10**
